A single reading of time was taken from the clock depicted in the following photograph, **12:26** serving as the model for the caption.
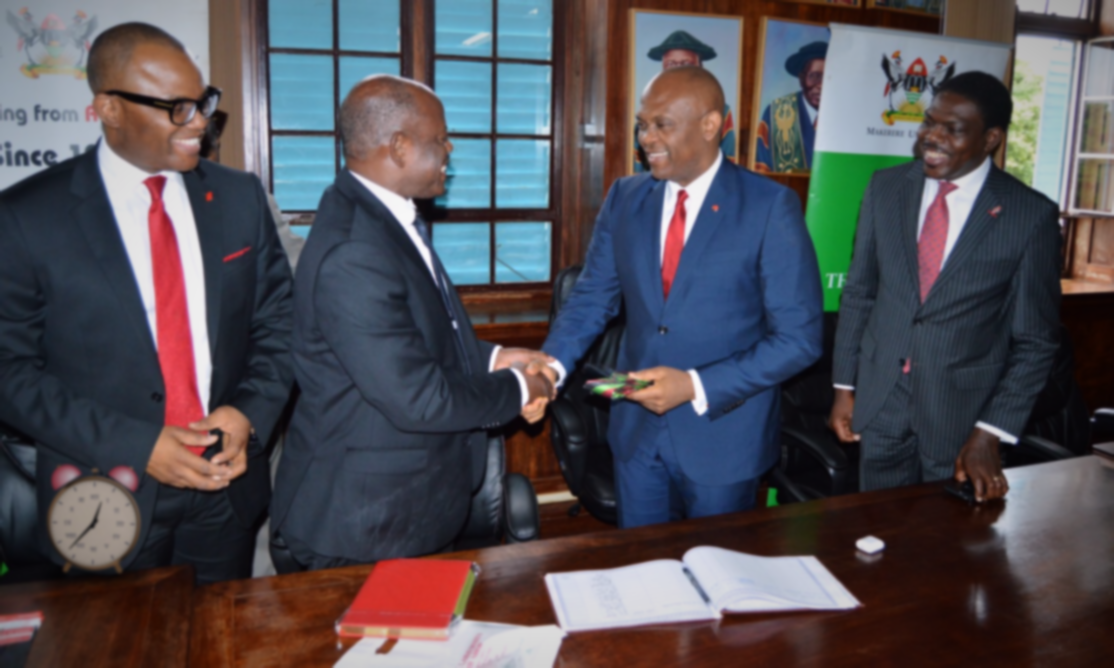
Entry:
**12:37**
